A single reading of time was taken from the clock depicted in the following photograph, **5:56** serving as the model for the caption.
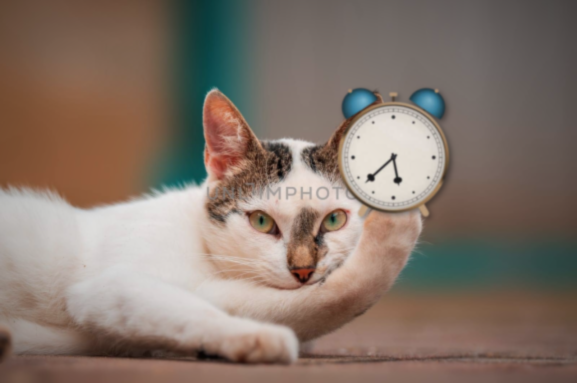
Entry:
**5:38**
